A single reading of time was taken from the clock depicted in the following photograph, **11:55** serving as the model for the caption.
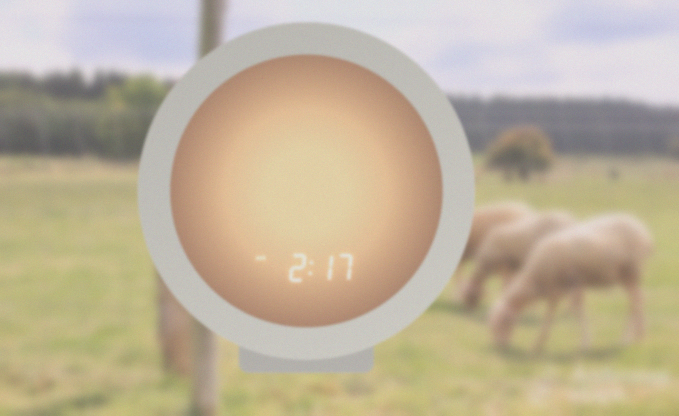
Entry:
**2:17**
